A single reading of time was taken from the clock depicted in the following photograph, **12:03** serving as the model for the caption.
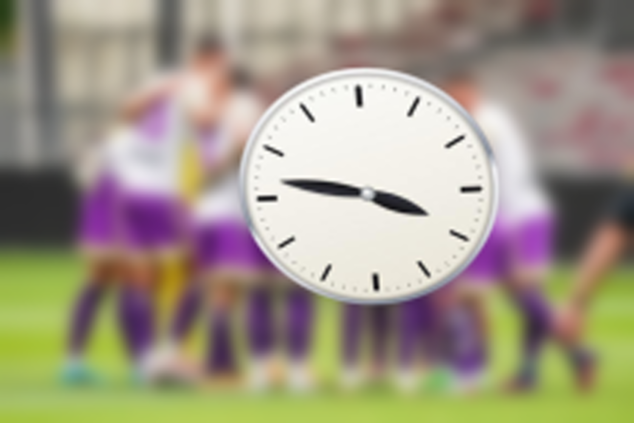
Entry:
**3:47**
